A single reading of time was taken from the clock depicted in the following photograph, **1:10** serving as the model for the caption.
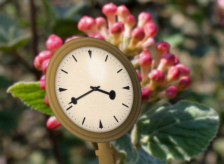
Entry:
**3:41**
